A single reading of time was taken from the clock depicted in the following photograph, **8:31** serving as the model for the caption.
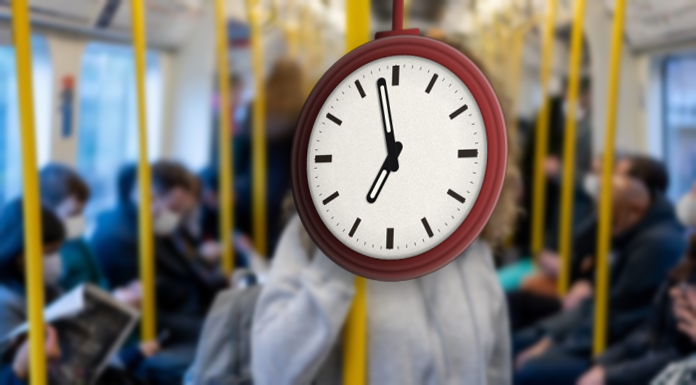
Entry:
**6:58**
